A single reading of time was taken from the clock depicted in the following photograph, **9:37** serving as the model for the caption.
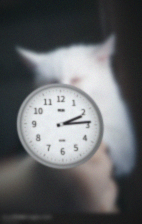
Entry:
**2:14**
